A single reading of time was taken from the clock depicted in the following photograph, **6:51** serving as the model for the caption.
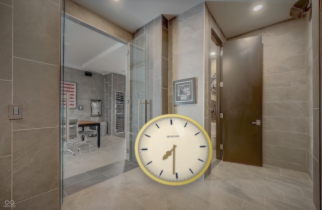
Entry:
**7:31**
